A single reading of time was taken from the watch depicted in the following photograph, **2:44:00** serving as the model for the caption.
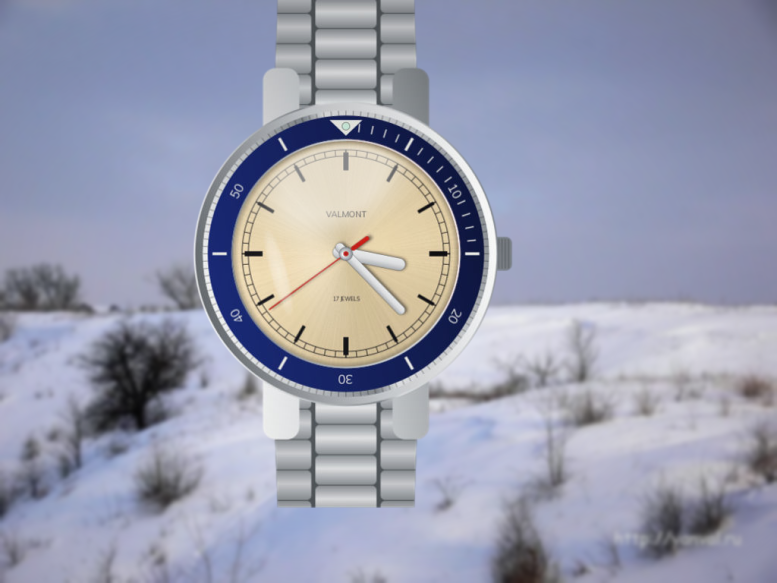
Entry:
**3:22:39**
